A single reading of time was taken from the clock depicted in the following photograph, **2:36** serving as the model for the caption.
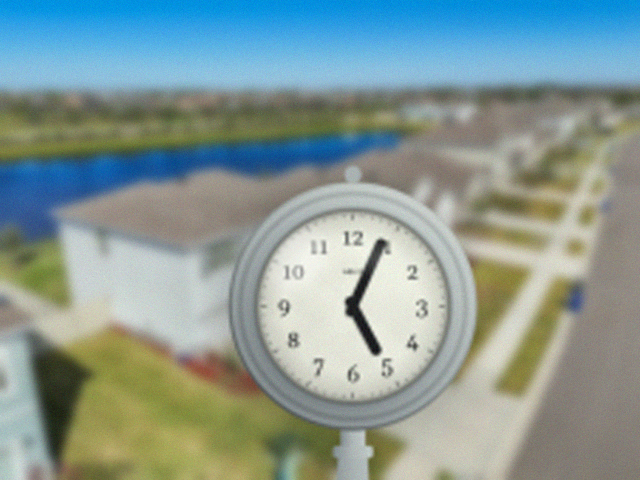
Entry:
**5:04**
